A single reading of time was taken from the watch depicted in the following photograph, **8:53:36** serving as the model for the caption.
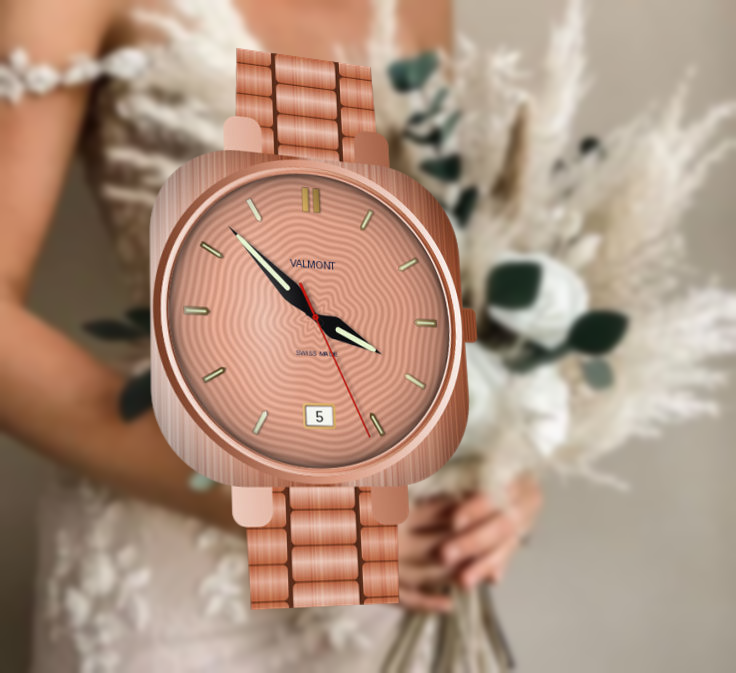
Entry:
**3:52:26**
